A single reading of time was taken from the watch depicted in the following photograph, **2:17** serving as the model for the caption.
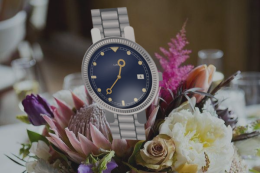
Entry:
**12:37**
